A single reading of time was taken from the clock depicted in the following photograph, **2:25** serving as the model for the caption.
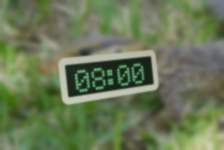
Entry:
**8:00**
